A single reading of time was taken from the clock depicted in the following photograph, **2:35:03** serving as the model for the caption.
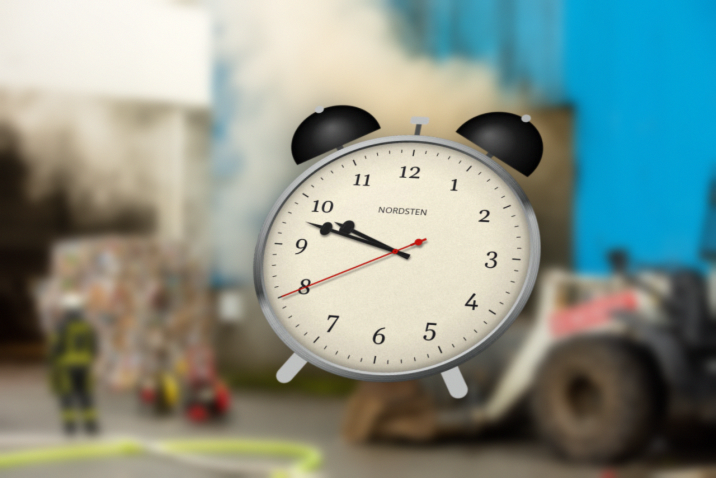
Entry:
**9:47:40**
